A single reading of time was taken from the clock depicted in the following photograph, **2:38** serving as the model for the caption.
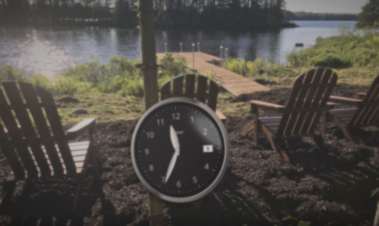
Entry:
**11:34**
